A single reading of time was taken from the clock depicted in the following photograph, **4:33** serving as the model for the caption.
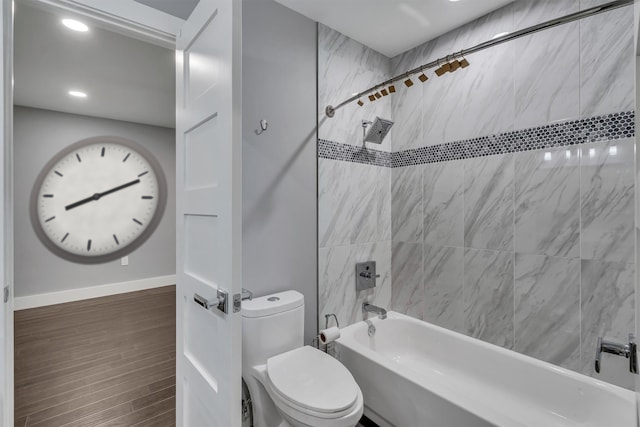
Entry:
**8:11**
